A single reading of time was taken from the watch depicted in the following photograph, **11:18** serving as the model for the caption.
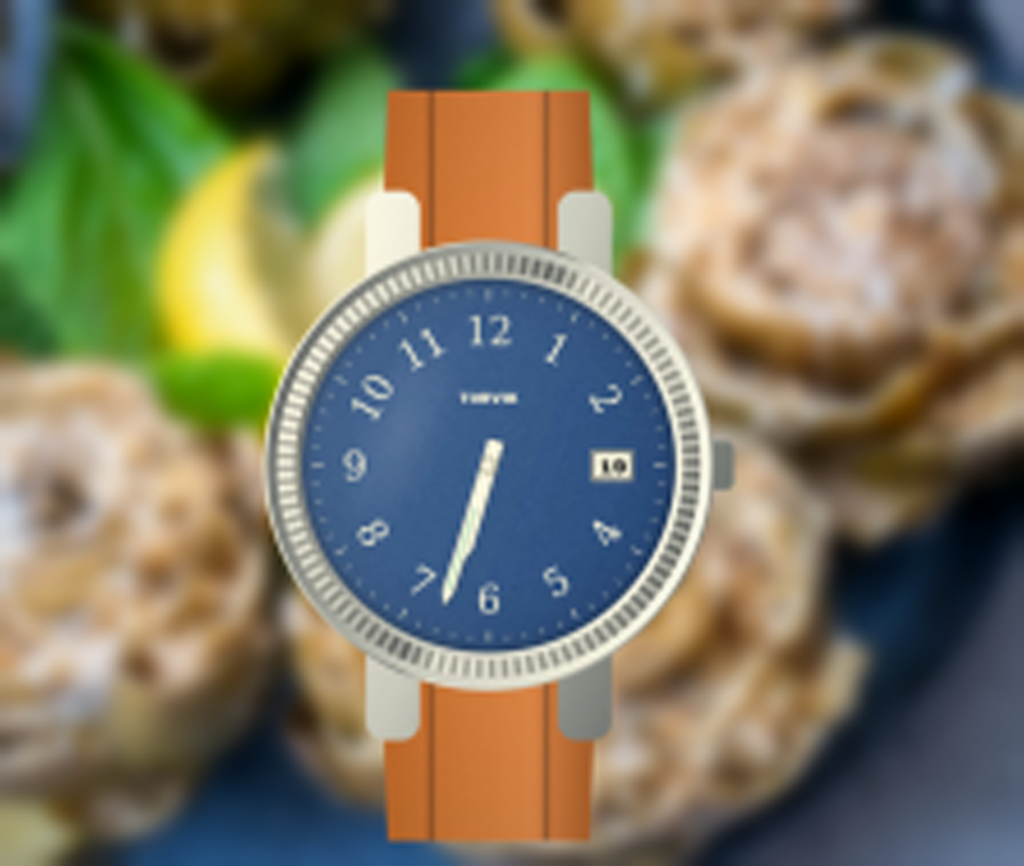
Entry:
**6:33**
